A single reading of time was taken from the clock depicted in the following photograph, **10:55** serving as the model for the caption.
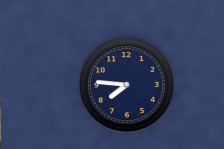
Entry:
**7:46**
